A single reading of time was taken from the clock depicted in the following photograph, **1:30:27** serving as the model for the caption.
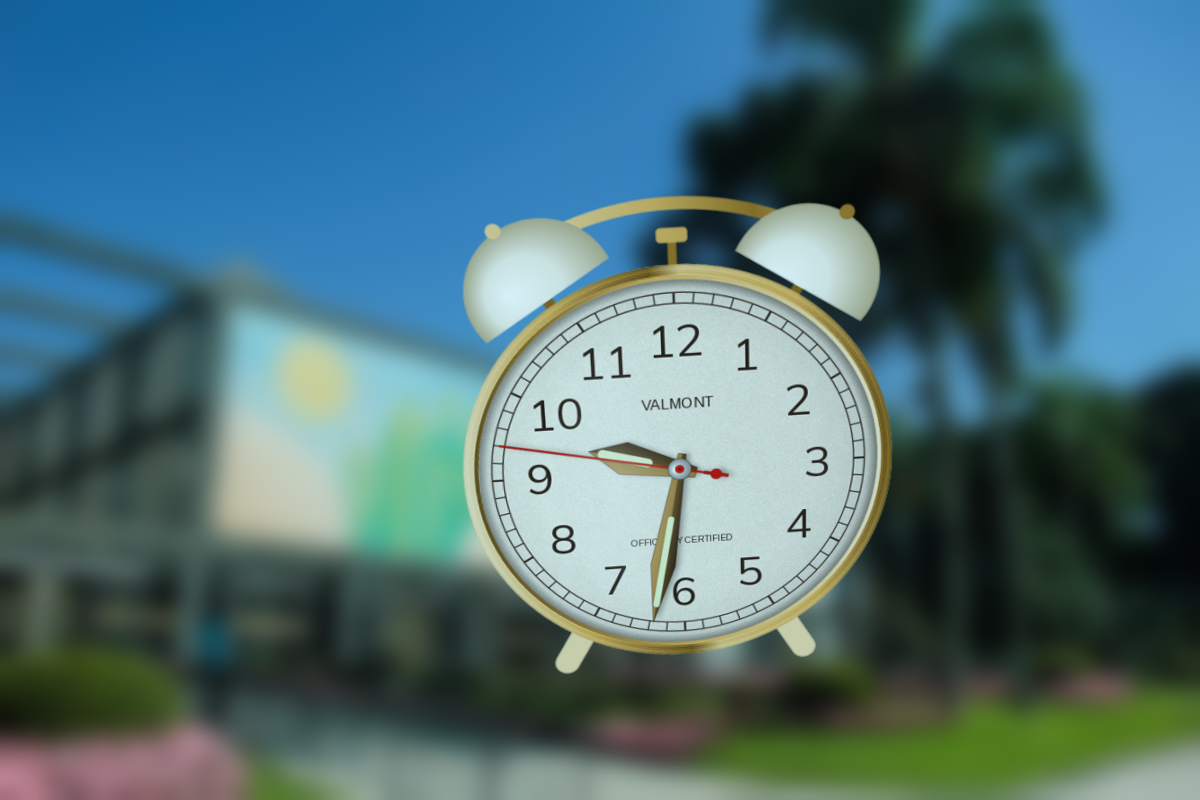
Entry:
**9:31:47**
